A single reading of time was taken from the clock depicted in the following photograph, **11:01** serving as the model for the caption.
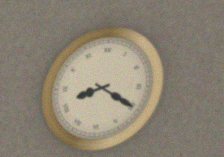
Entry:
**8:20**
